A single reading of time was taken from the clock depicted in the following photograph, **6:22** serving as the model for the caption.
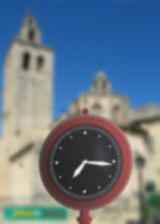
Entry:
**7:16**
